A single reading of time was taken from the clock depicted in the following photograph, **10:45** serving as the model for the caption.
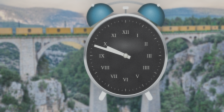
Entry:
**9:48**
